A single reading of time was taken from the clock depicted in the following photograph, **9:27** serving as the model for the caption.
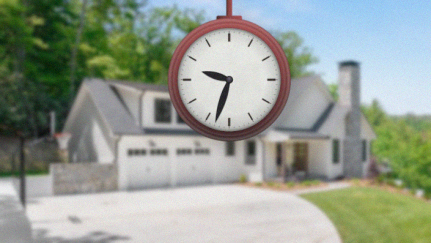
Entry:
**9:33**
